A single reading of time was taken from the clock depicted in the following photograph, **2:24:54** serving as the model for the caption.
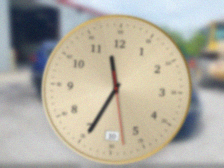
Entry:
**11:34:28**
